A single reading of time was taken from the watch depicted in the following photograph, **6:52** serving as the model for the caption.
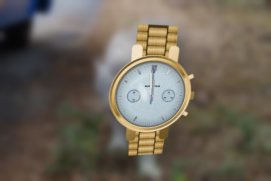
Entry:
**11:59**
